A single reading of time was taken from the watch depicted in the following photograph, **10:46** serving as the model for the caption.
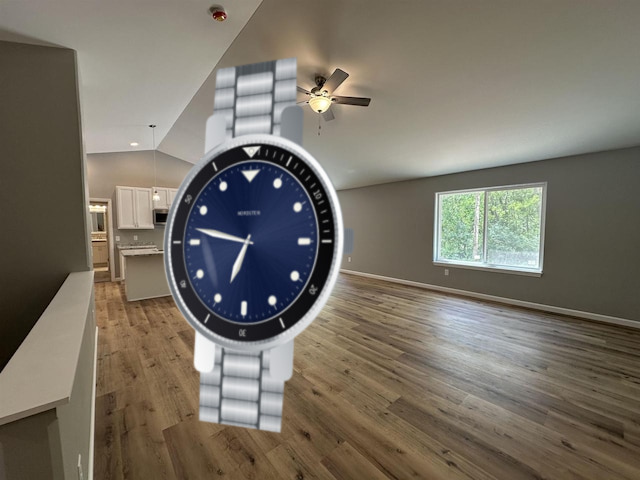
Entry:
**6:47**
